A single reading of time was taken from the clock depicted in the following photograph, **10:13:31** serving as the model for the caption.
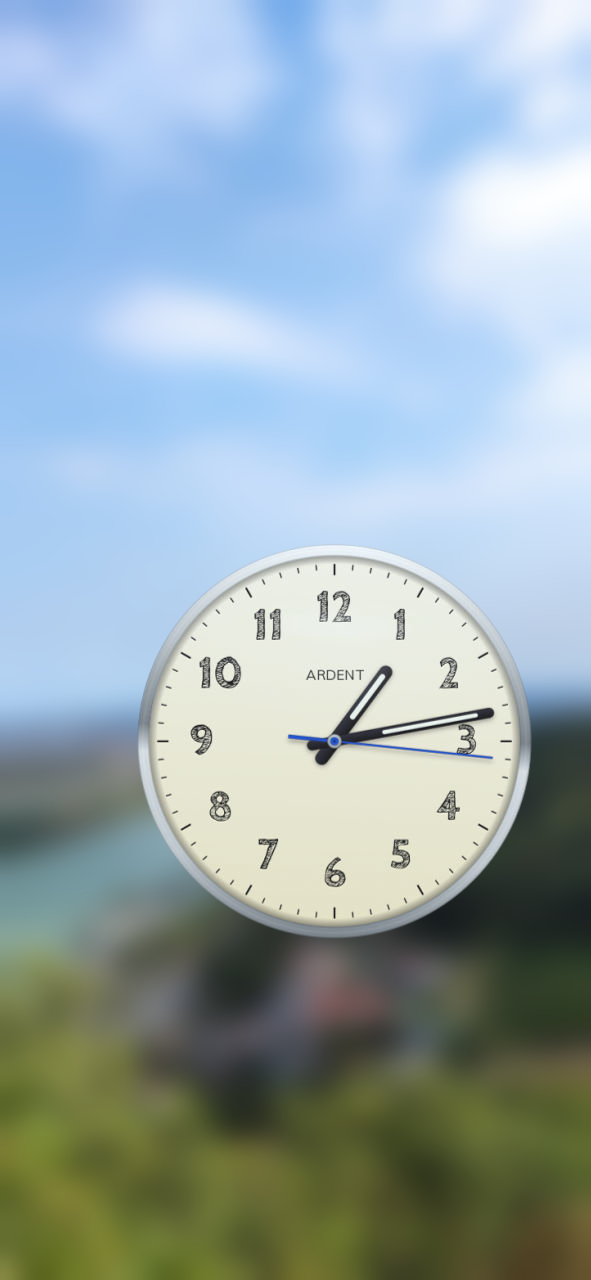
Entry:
**1:13:16**
